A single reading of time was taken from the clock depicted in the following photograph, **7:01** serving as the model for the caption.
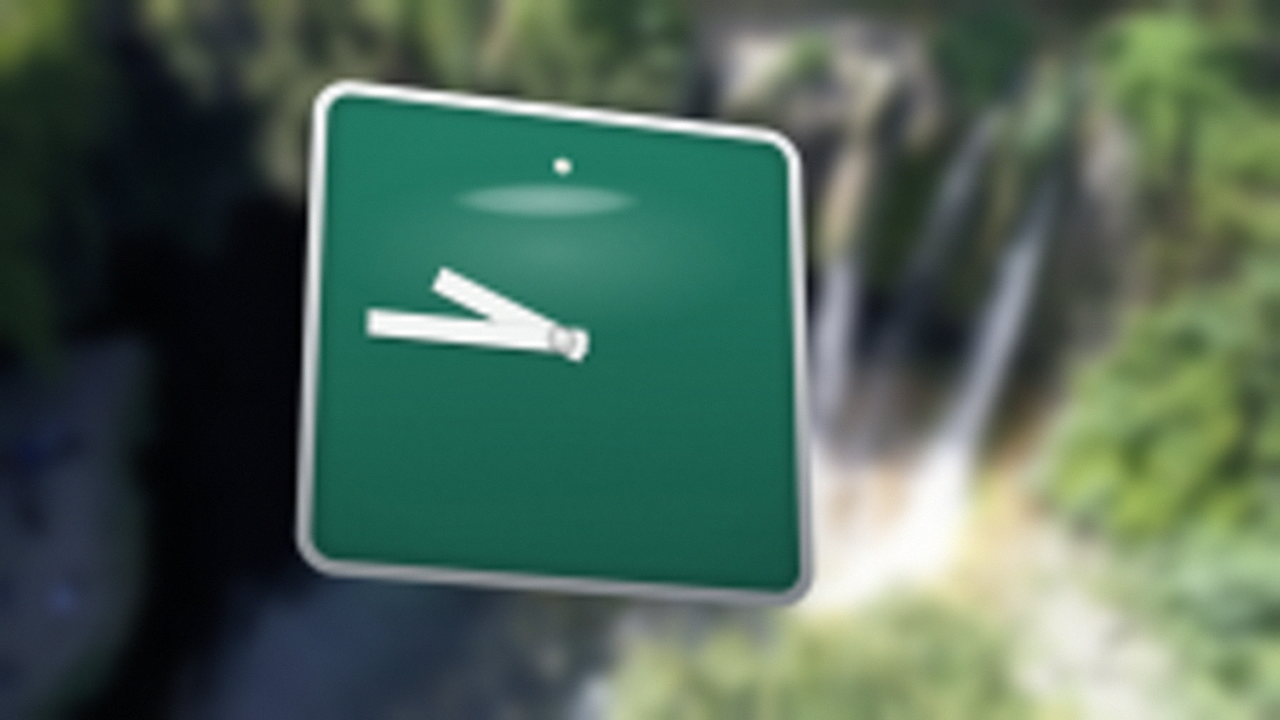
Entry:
**9:45**
